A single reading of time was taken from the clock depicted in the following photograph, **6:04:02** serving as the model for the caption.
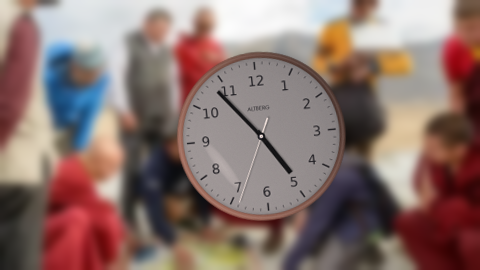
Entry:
**4:53:34**
